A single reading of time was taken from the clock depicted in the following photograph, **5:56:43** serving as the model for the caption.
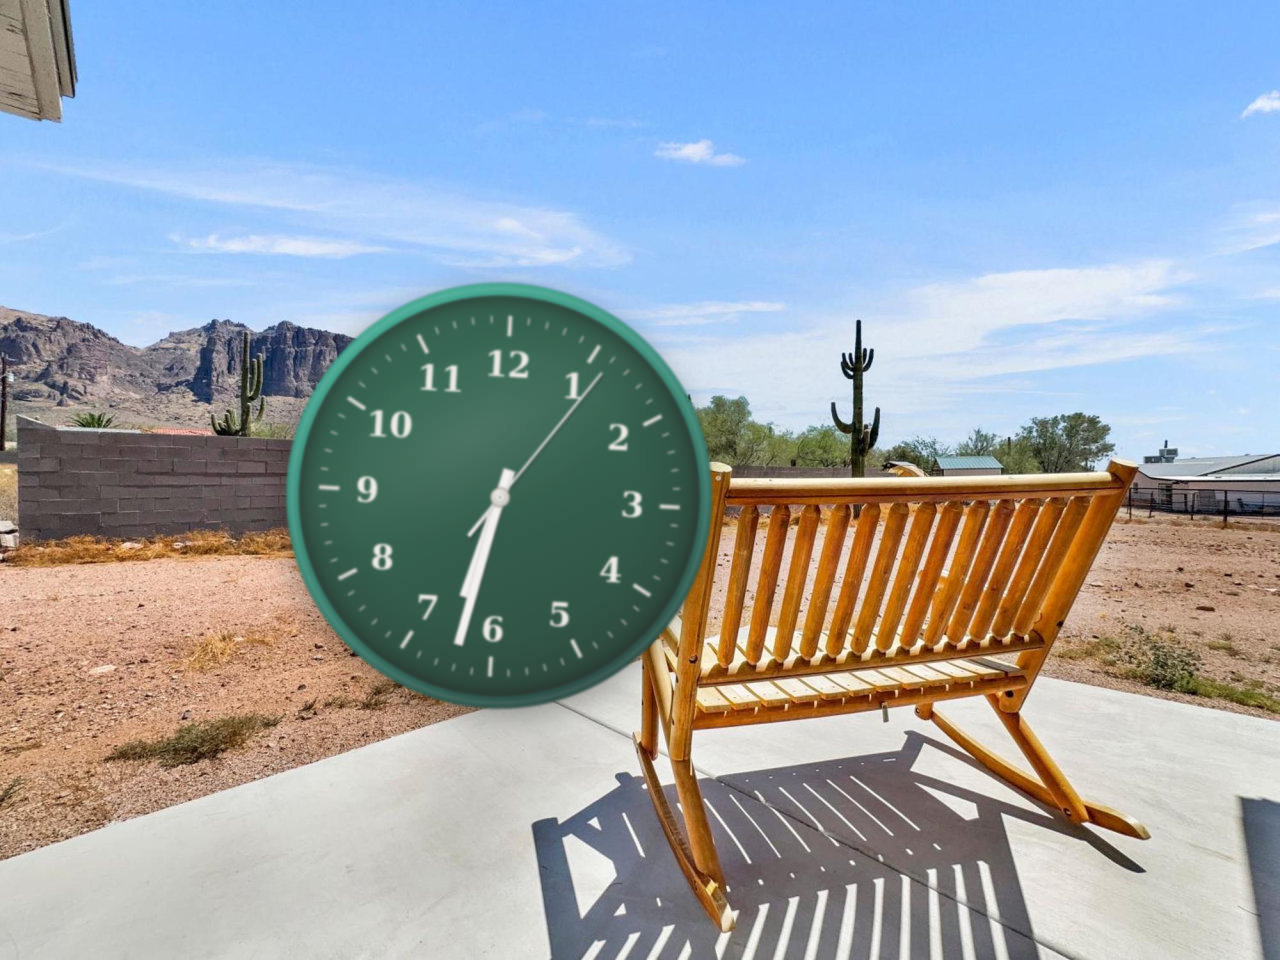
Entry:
**6:32:06**
